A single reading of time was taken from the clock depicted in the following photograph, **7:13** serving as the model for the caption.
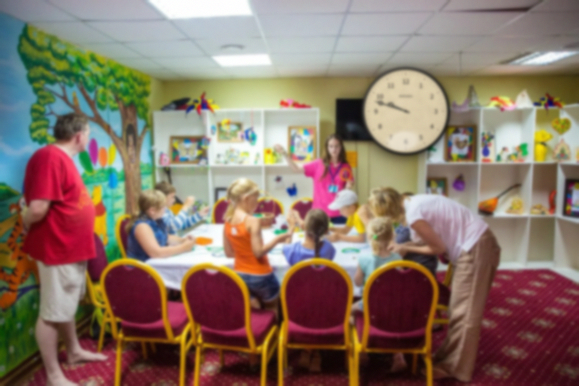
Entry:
**9:48**
